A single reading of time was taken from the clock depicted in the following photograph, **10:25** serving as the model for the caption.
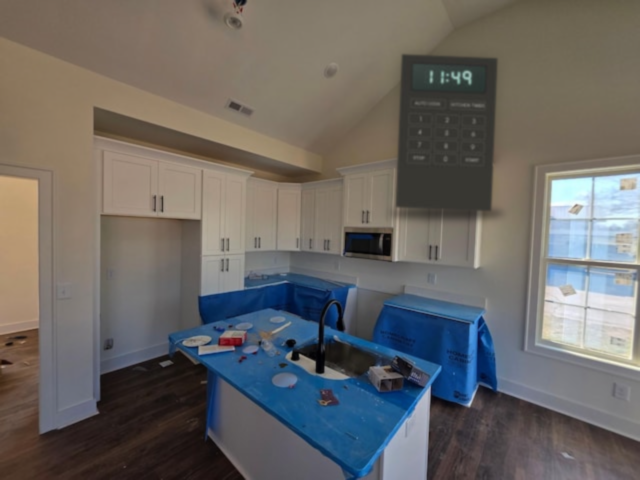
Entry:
**11:49**
